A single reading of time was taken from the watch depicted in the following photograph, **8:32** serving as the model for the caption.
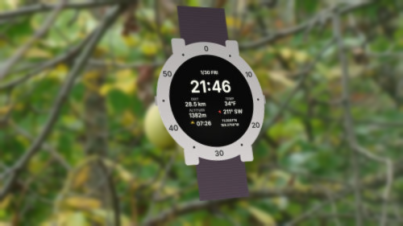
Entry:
**21:46**
